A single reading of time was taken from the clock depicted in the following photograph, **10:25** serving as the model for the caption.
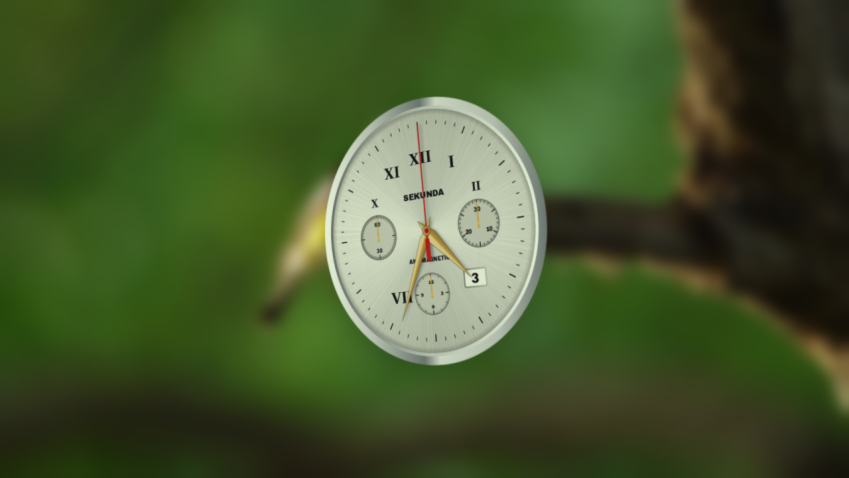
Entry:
**4:34**
